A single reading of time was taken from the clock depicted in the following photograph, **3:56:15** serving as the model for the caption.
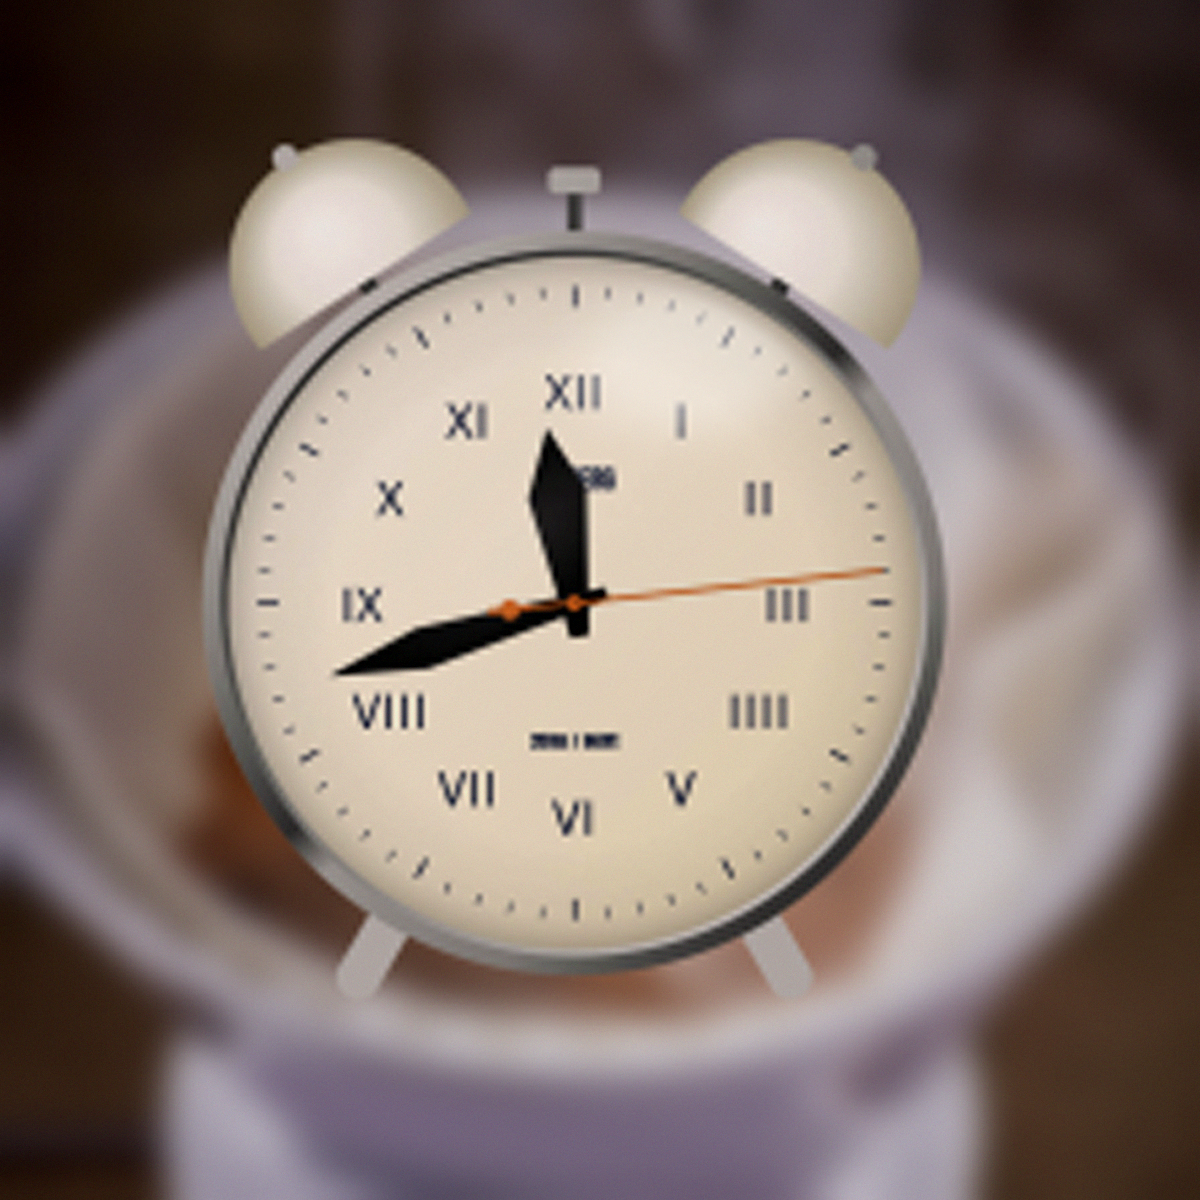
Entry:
**11:42:14**
